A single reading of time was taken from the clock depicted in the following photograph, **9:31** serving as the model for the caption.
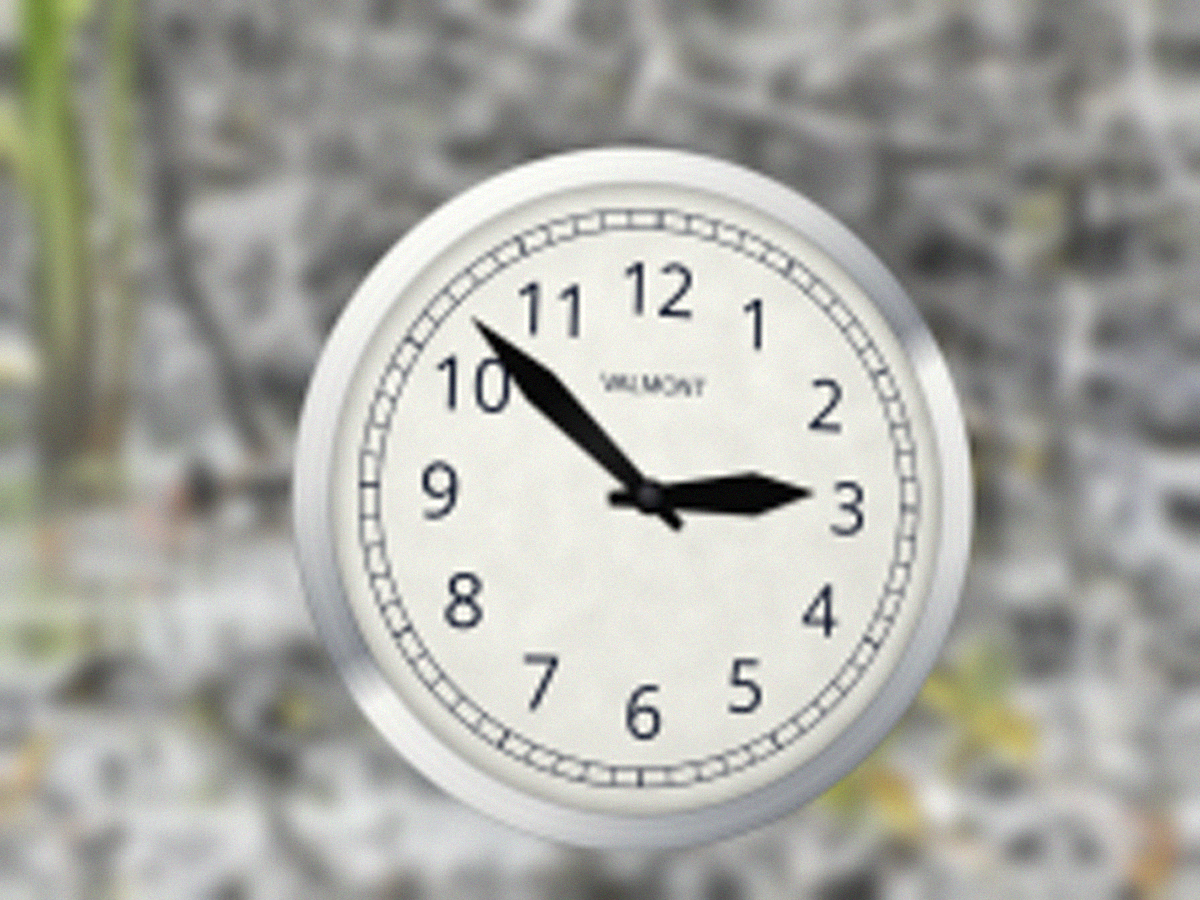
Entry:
**2:52**
